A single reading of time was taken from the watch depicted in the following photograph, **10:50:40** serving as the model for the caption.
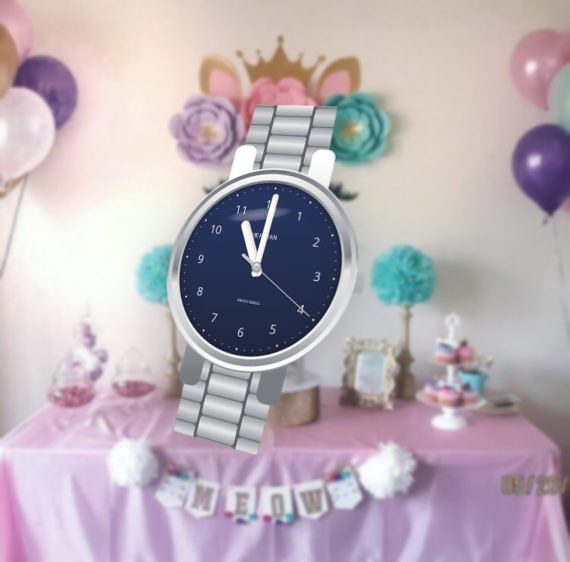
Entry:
**11:00:20**
